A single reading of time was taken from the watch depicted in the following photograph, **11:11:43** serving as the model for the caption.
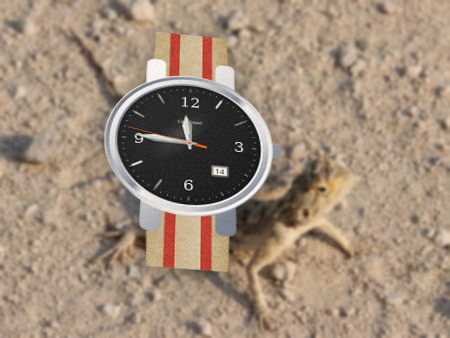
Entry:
**11:45:47**
